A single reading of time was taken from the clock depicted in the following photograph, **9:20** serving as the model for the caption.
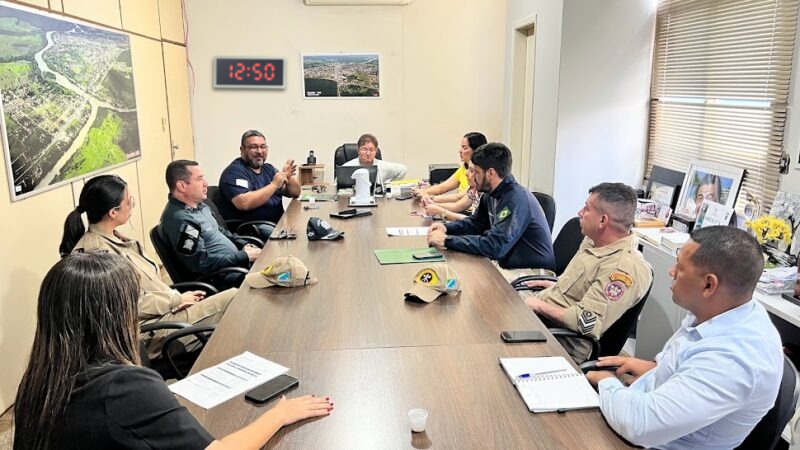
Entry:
**12:50**
